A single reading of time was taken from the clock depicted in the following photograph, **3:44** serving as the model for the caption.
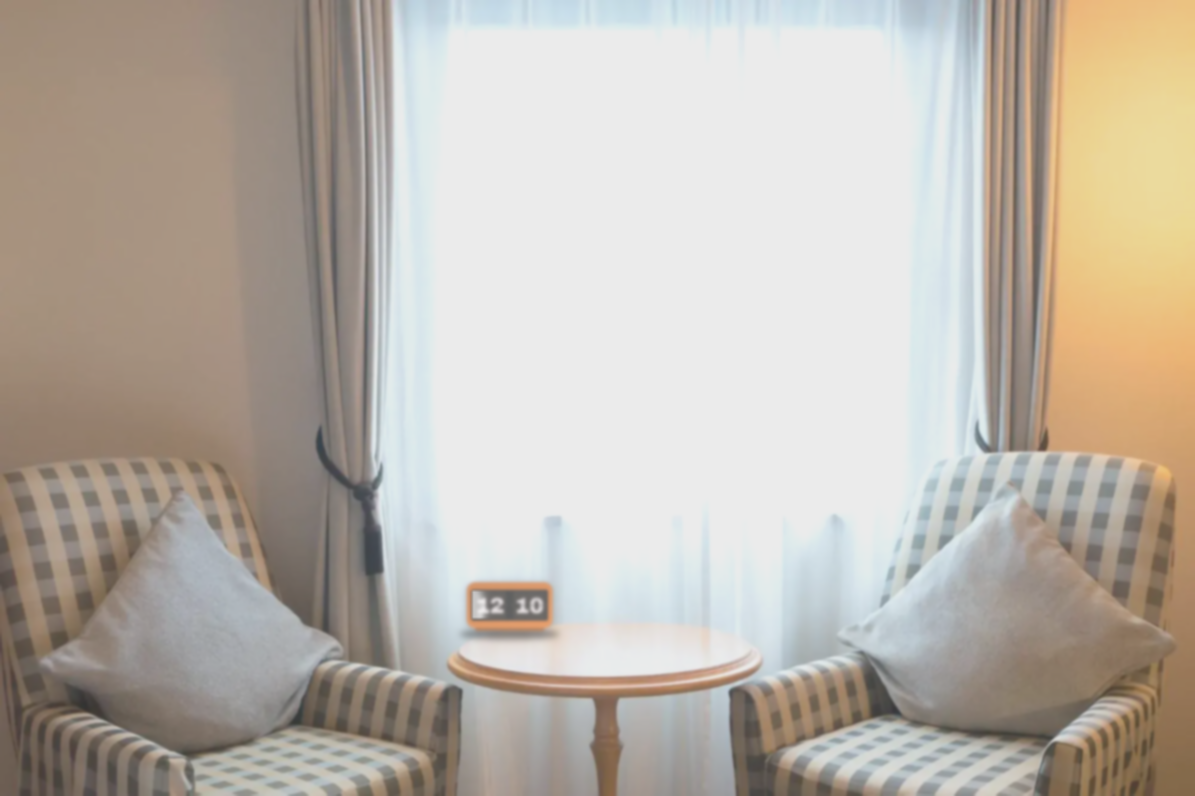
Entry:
**12:10**
